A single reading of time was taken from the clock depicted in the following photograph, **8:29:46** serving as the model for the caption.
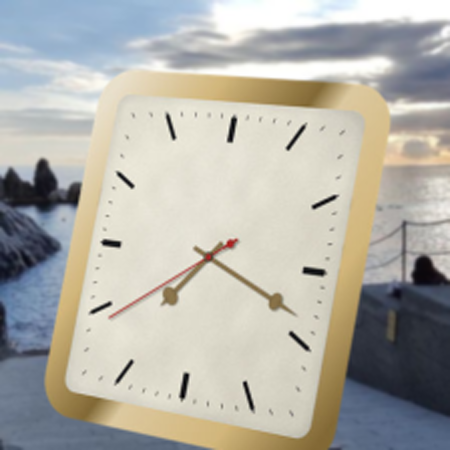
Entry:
**7:18:39**
